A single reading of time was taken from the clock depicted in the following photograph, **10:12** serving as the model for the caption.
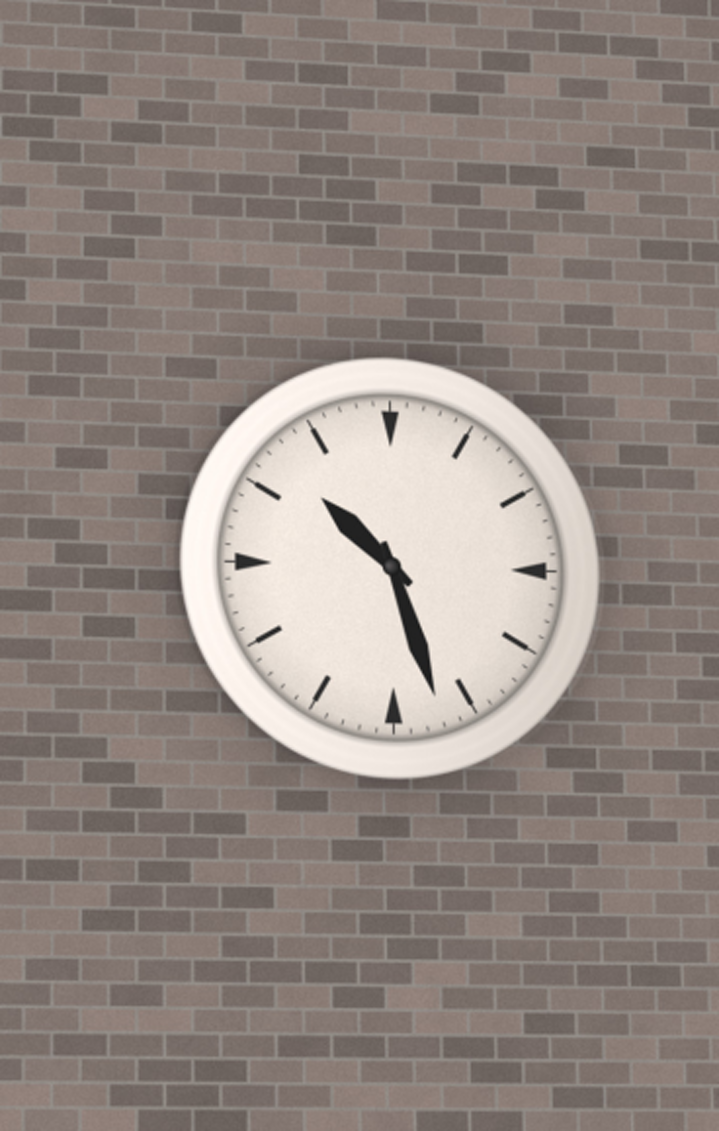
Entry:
**10:27**
